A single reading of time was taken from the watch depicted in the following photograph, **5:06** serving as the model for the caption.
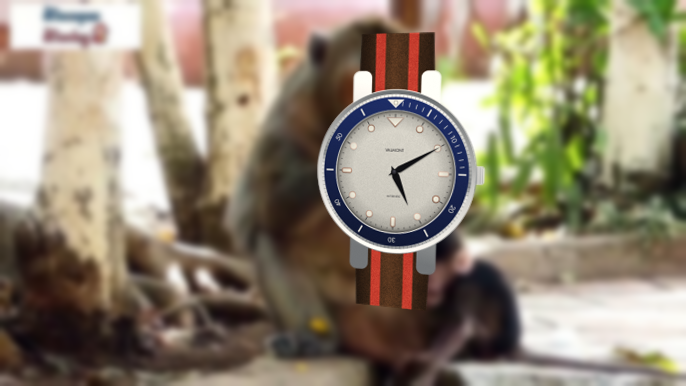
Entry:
**5:10**
